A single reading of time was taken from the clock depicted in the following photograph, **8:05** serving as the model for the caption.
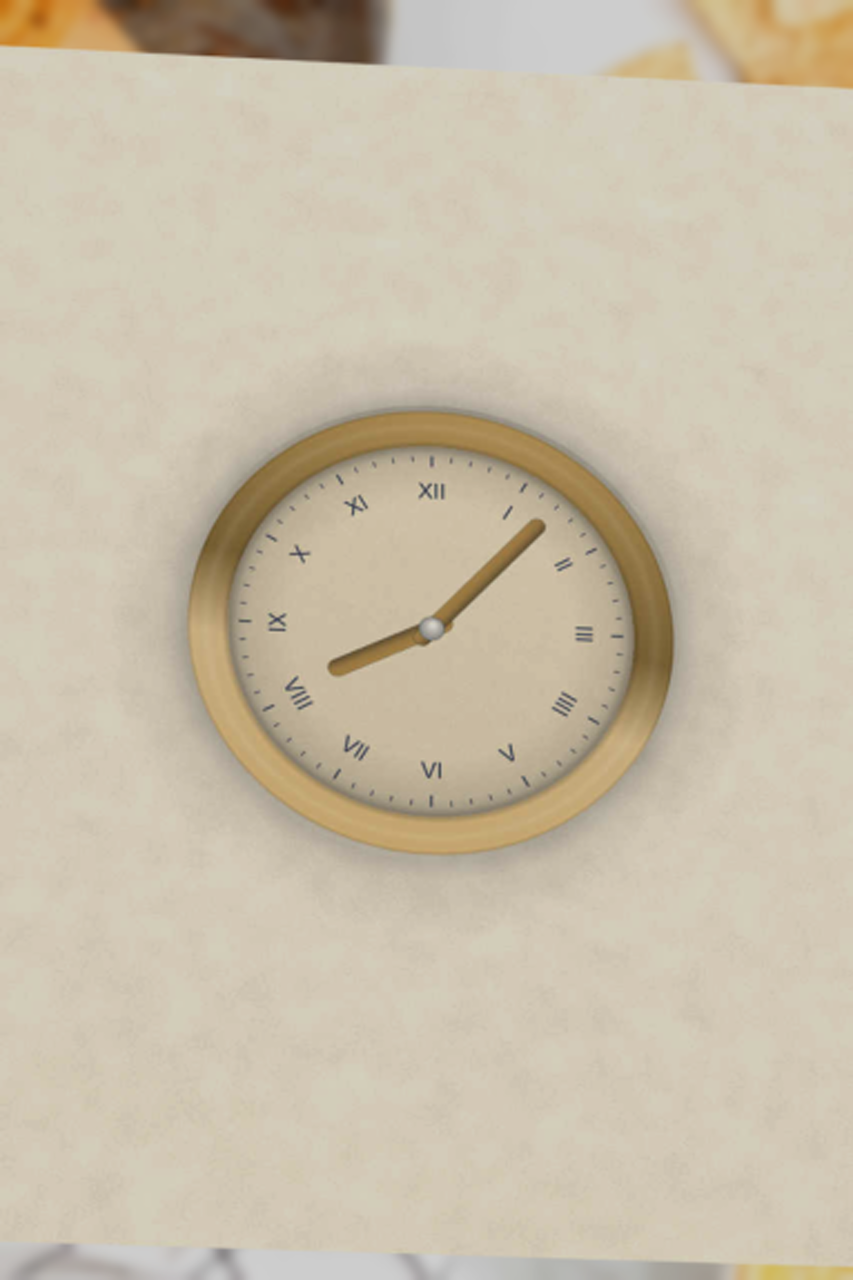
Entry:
**8:07**
